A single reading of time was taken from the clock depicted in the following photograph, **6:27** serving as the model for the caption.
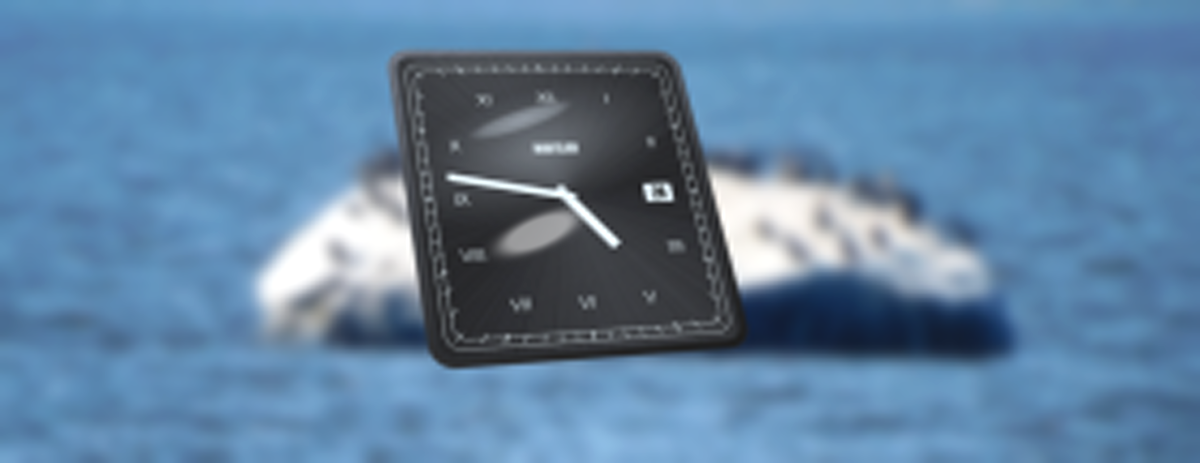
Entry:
**4:47**
